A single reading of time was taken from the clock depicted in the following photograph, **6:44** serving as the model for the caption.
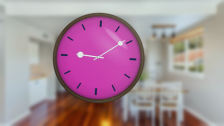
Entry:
**9:09**
